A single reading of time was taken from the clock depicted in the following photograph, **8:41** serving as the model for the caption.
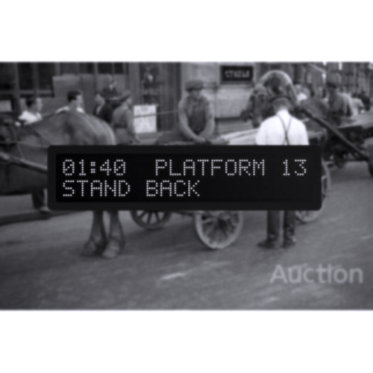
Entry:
**1:40**
